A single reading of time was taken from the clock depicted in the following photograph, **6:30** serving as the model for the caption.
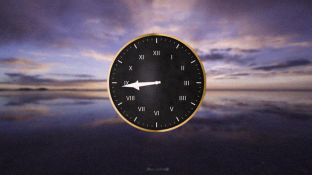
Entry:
**8:44**
